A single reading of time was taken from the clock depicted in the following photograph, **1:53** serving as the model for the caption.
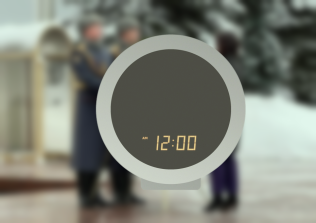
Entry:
**12:00**
